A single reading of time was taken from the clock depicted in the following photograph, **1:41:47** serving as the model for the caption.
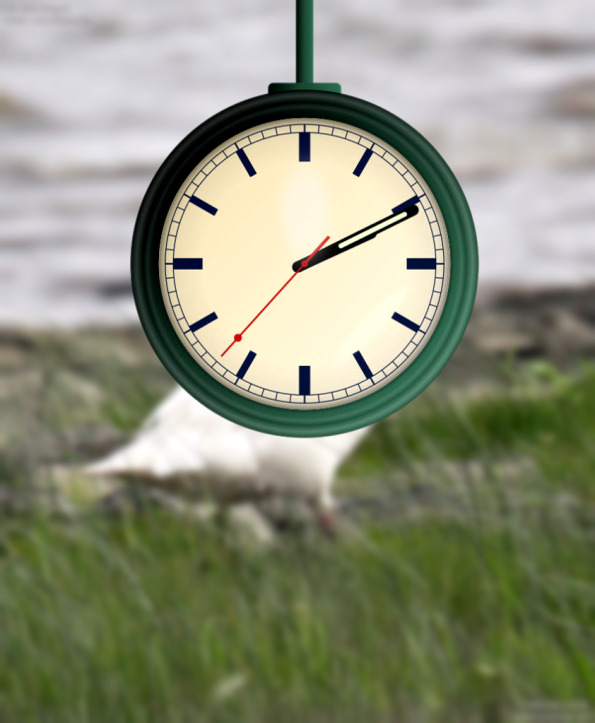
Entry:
**2:10:37**
